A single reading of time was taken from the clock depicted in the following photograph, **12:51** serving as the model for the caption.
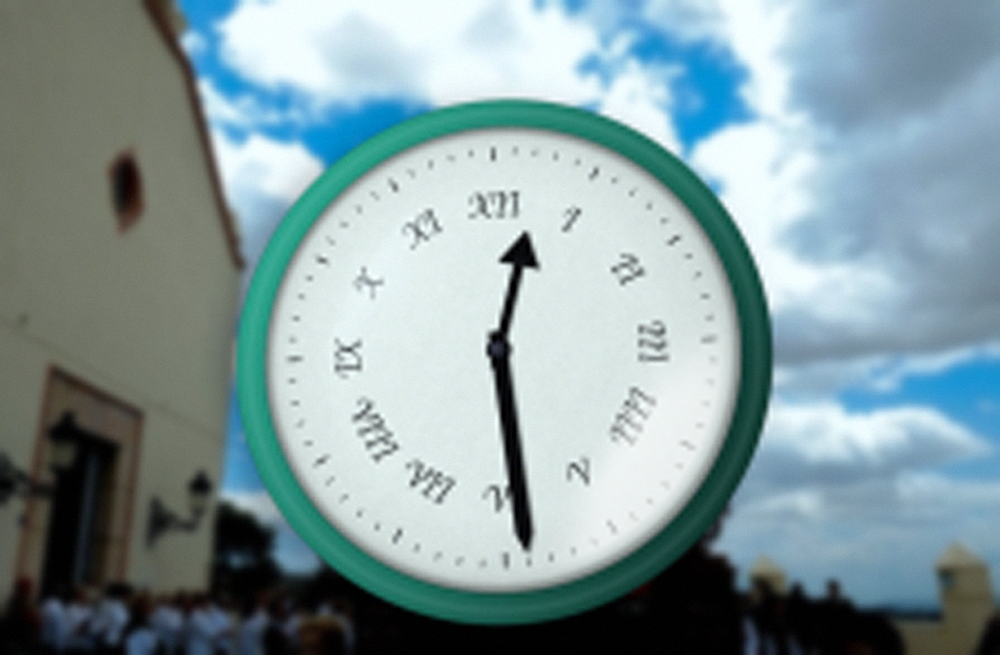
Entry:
**12:29**
